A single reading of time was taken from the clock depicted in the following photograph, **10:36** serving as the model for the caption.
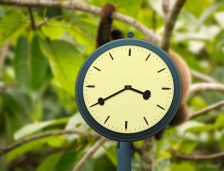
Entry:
**3:40**
